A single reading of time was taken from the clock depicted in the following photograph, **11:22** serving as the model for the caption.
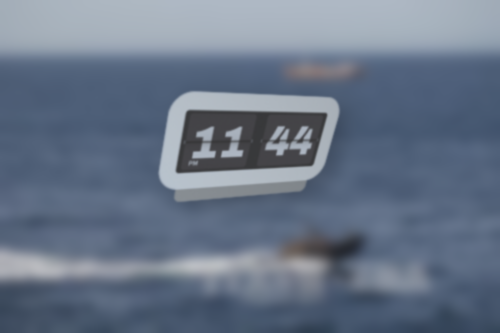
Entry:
**11:44**
